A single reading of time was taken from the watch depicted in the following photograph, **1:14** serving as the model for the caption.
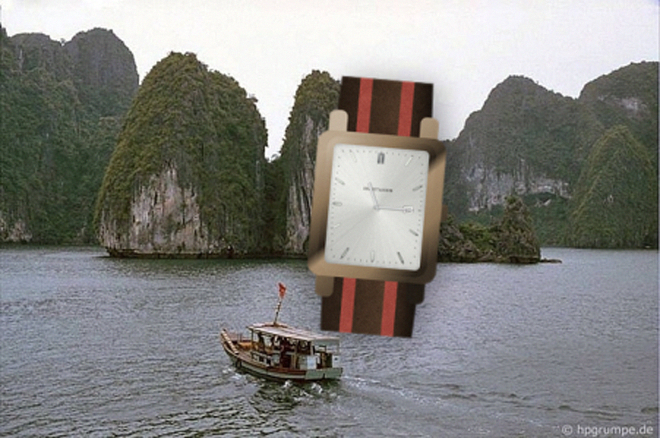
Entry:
**11:15**
